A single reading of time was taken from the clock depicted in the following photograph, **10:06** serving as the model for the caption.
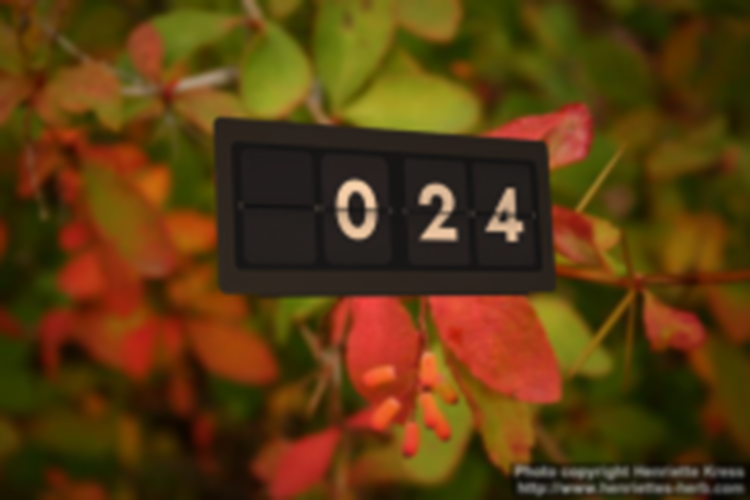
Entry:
**0:24**
